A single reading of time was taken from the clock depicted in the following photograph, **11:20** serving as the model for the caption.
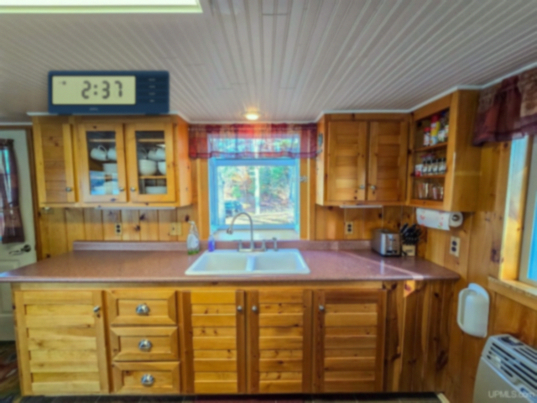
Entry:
**2:37**
